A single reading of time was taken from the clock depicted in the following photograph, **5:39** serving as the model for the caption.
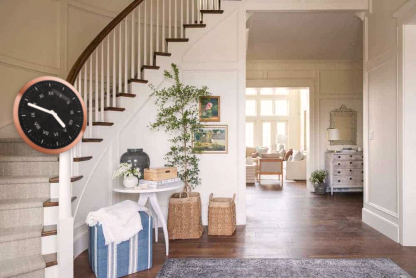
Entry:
**4:49**
